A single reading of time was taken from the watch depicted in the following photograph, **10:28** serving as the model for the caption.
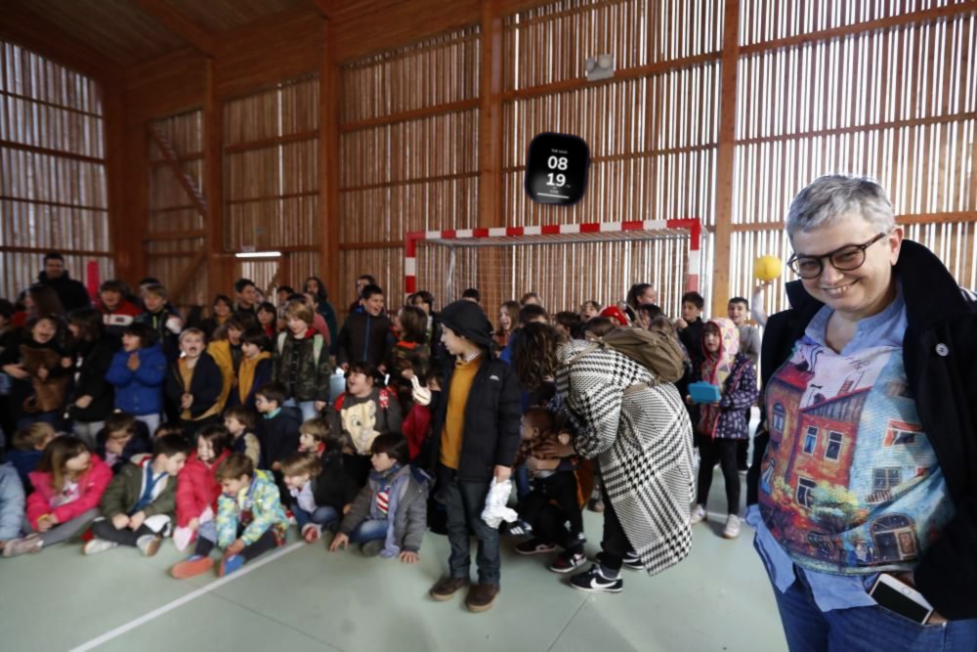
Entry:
**8:19**
